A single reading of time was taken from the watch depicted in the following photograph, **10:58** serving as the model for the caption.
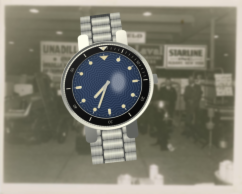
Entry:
**7:34**
